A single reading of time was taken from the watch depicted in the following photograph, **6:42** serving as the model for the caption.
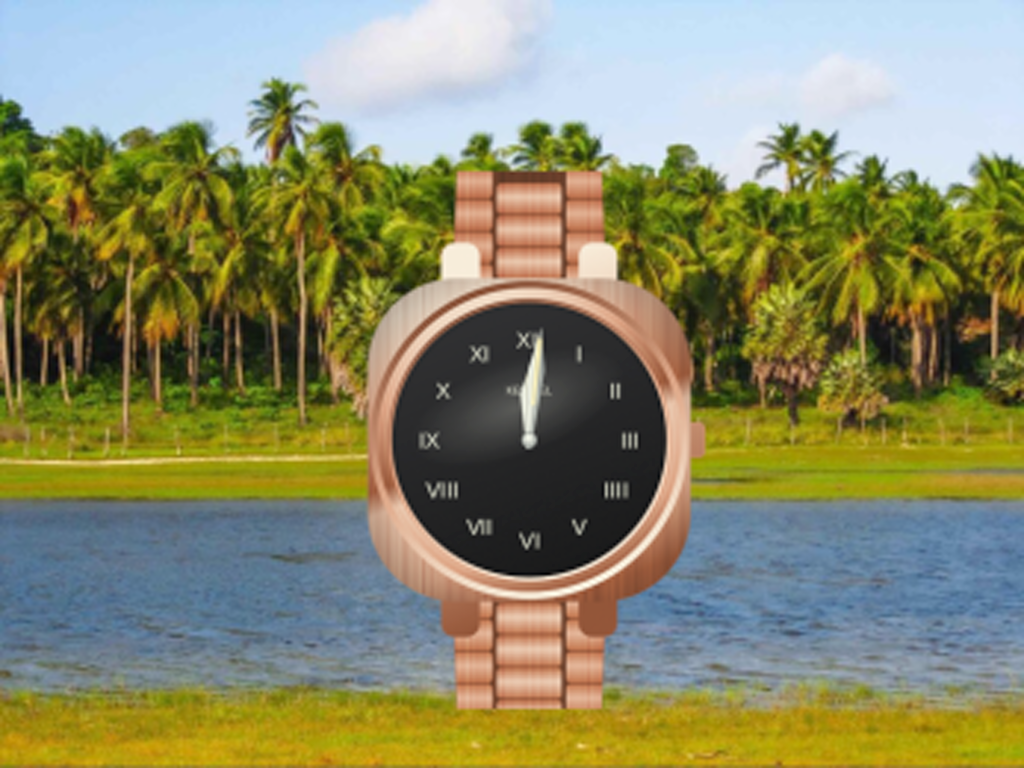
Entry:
**12:01**
